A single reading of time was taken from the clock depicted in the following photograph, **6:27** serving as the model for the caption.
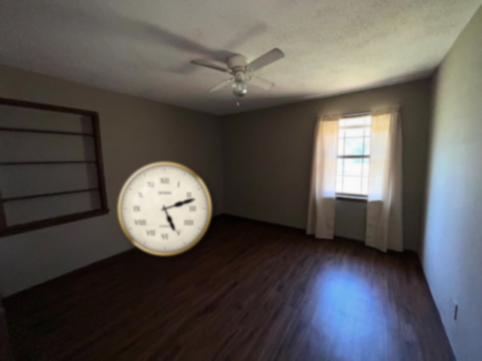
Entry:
**5:12**
